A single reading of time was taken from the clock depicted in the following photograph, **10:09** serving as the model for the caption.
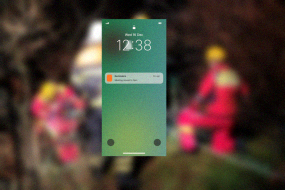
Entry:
**12:38**
